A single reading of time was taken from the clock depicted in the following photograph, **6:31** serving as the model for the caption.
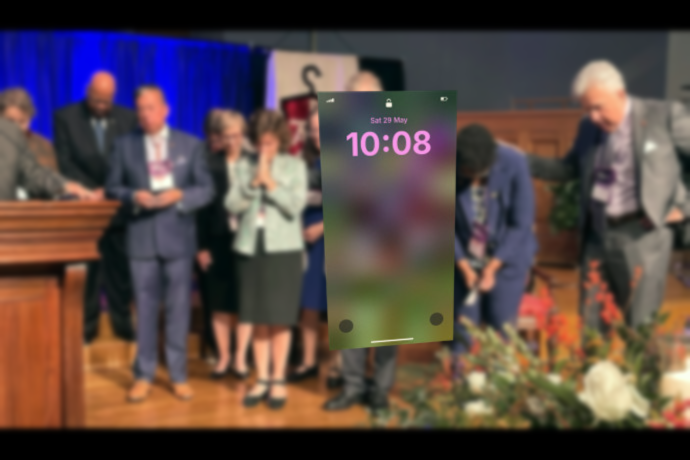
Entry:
**10:08**
